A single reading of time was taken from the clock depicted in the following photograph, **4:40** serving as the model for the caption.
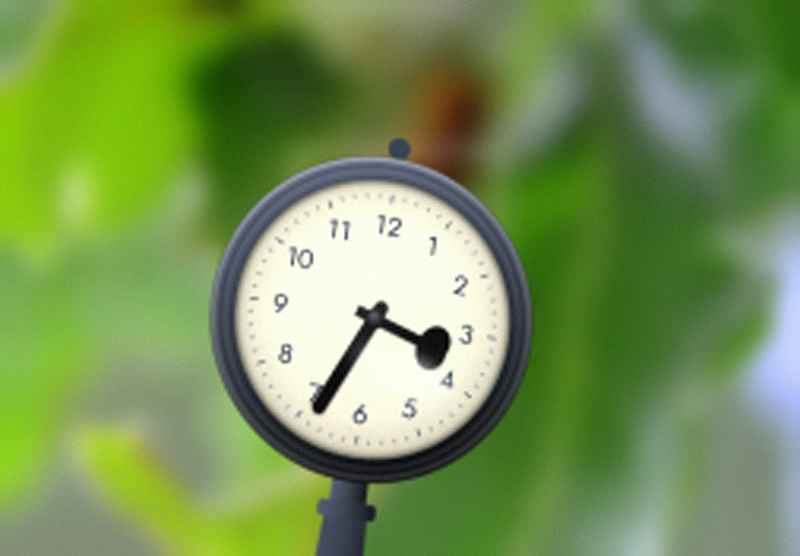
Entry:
**3:34**
